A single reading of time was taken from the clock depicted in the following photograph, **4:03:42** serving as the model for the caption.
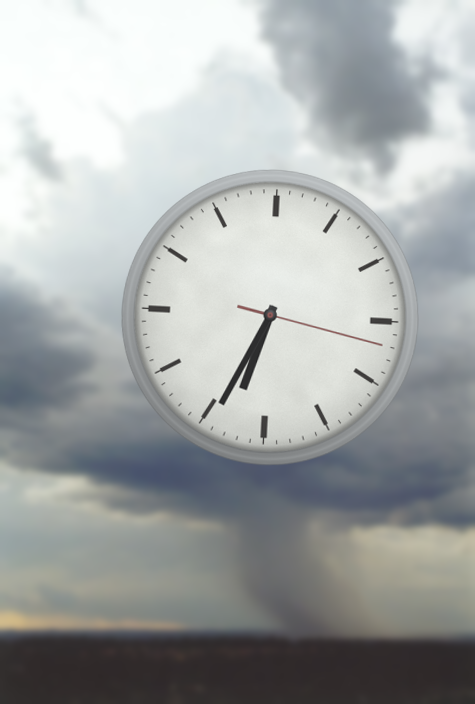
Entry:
**6:34:17**
